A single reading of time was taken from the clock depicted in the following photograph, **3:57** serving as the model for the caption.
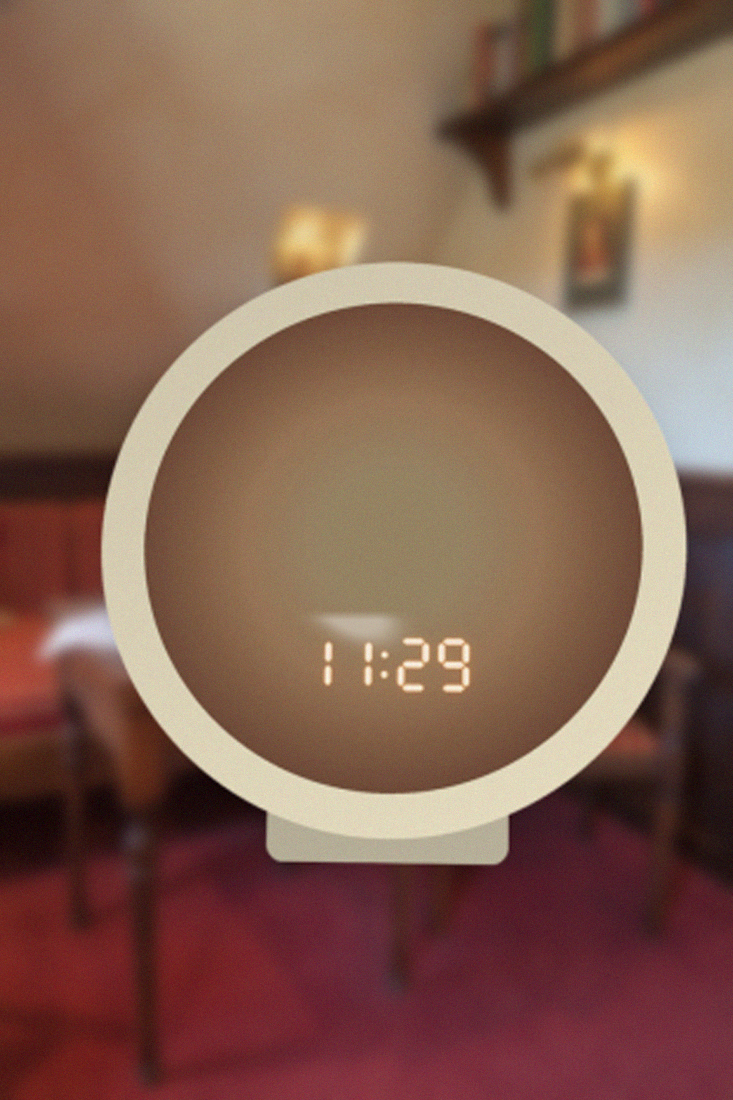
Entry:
**11:29**
